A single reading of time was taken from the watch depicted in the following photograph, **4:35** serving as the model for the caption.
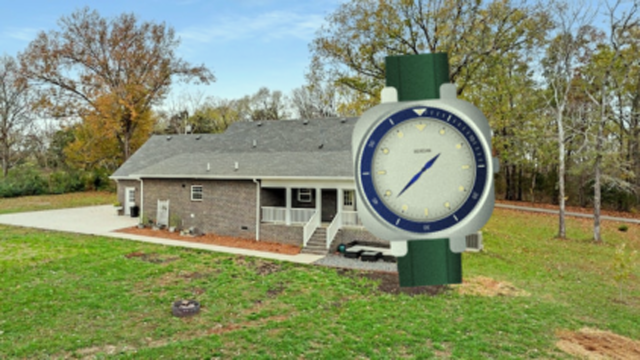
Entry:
**1:38**
